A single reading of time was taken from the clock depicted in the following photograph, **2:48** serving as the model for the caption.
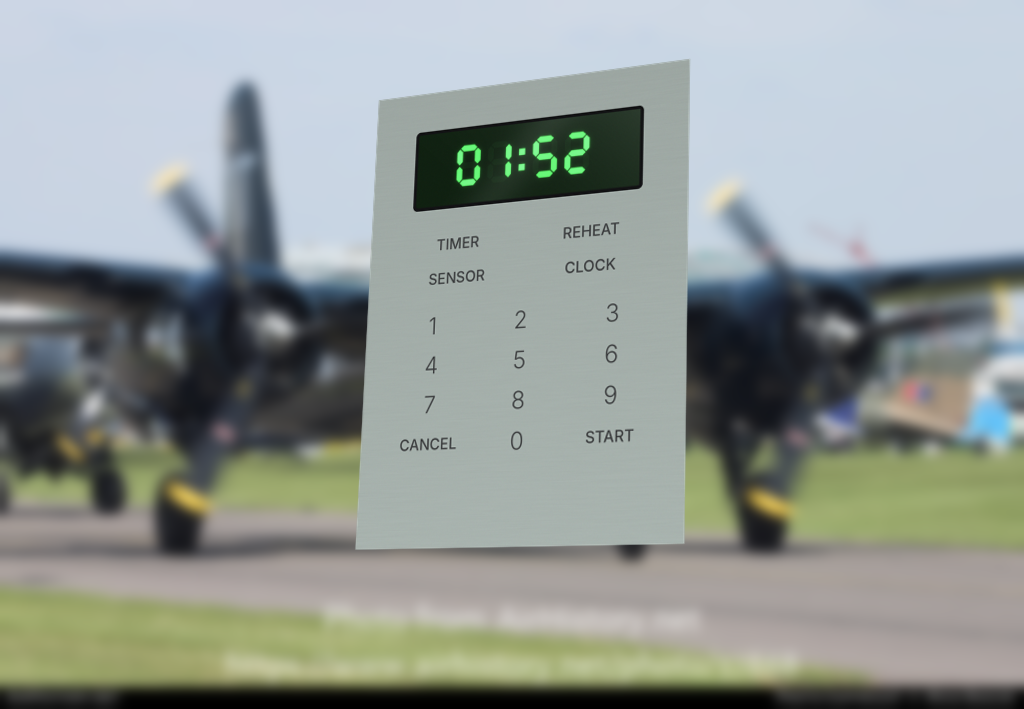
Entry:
**1:52**
